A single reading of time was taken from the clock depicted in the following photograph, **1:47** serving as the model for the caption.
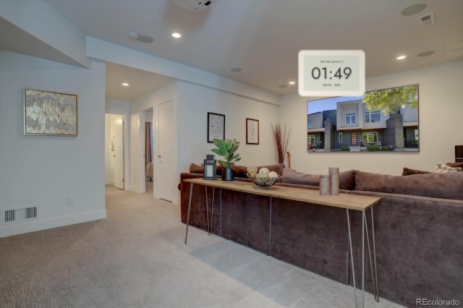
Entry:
**1:49**
